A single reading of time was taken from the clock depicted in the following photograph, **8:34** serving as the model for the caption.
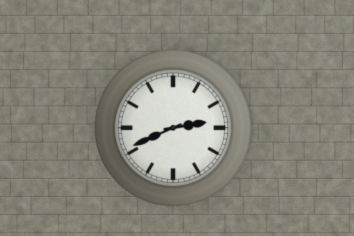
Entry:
**2:41**
